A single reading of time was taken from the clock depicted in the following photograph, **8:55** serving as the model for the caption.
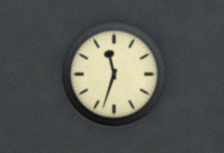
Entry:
**11:33**
